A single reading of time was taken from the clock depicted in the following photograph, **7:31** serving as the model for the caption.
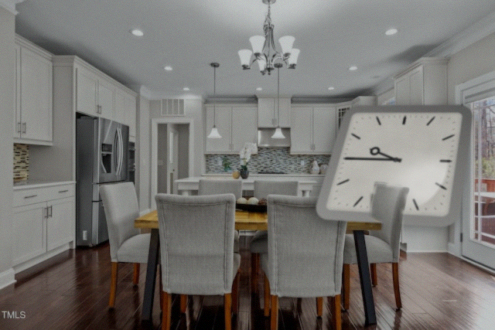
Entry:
**9:45**
